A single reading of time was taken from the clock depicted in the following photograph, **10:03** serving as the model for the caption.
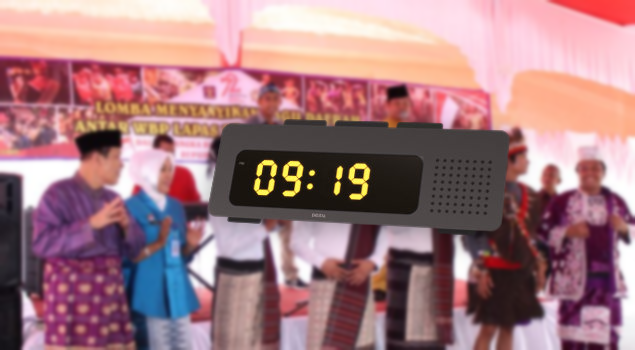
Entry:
**9:19**
